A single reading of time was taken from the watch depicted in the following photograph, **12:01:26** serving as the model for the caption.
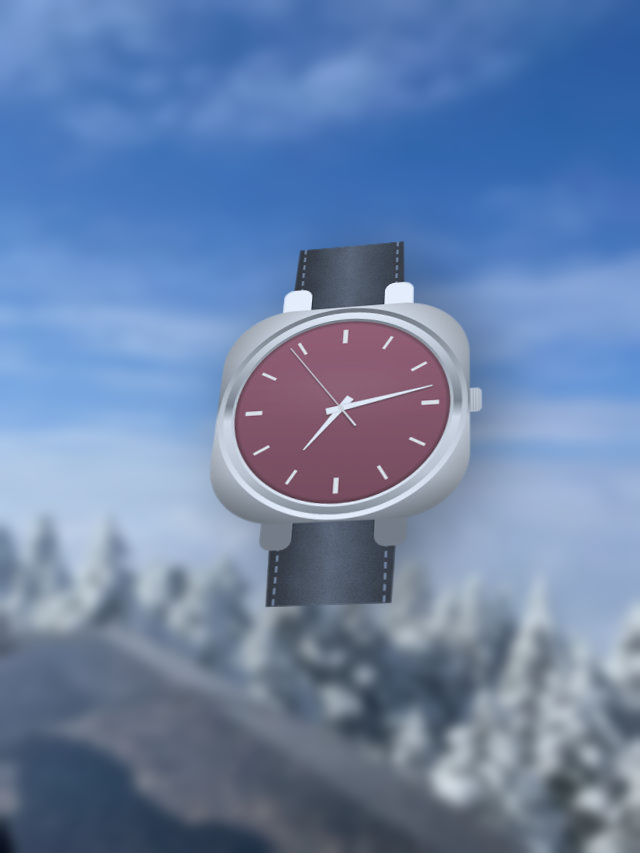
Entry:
**7:12:54**
